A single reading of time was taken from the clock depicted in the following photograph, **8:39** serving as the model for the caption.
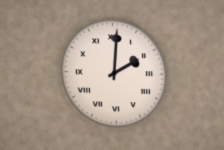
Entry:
**2:01**
